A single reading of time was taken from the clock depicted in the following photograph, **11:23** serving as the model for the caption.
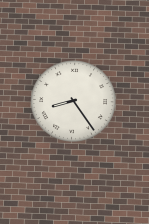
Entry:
**8:24**
